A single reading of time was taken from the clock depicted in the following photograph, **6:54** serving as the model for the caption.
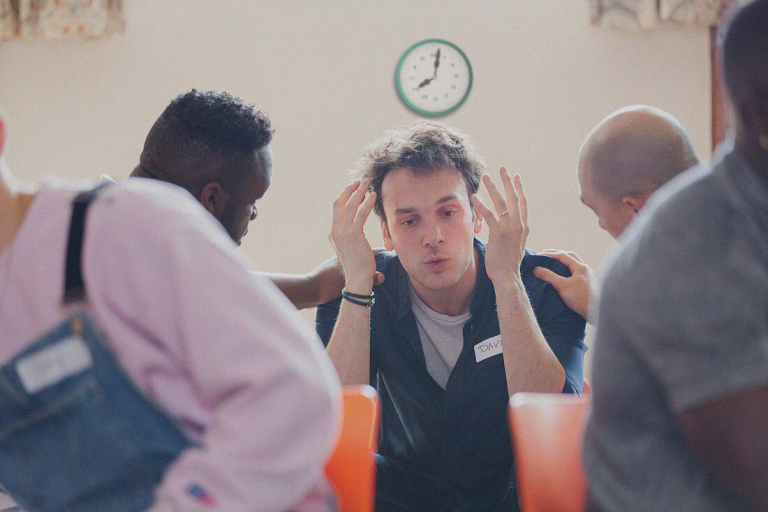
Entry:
**8:02**
